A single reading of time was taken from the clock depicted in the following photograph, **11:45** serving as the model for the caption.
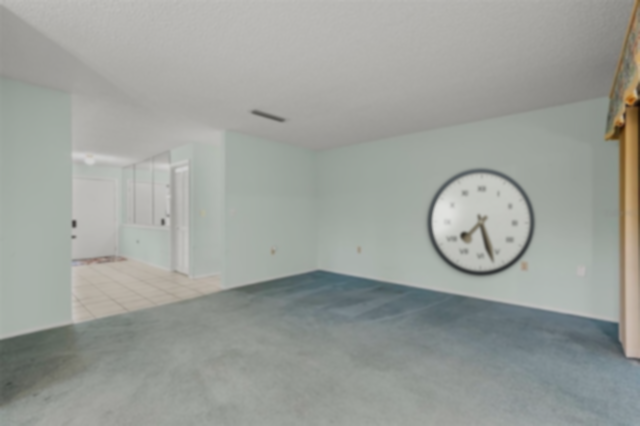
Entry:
**7:27**
